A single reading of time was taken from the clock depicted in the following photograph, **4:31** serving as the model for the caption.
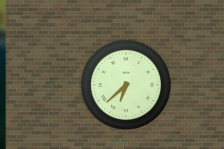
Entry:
**6:38**
